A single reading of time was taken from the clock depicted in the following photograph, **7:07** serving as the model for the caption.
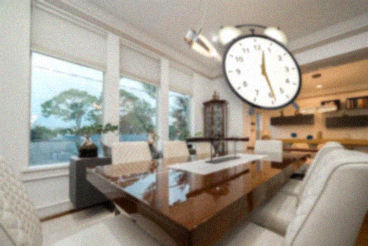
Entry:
**12:29**
